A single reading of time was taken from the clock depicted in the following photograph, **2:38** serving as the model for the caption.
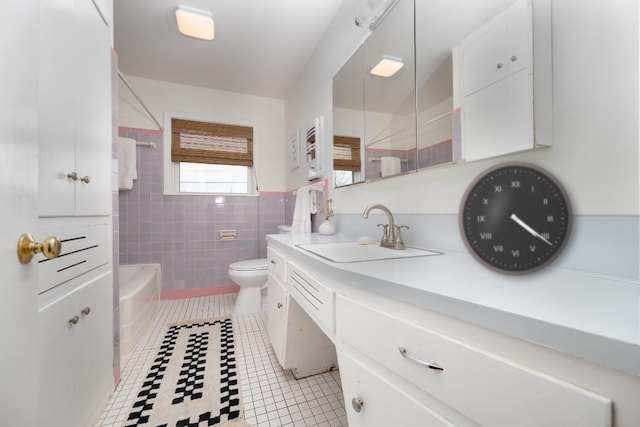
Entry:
**4:21**
